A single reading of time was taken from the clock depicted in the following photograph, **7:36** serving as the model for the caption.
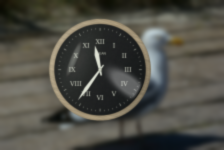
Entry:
**11:36**
